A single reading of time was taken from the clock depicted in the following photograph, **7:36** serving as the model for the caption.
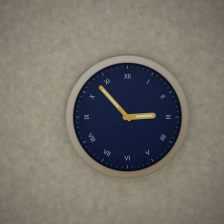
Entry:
**2:53**
